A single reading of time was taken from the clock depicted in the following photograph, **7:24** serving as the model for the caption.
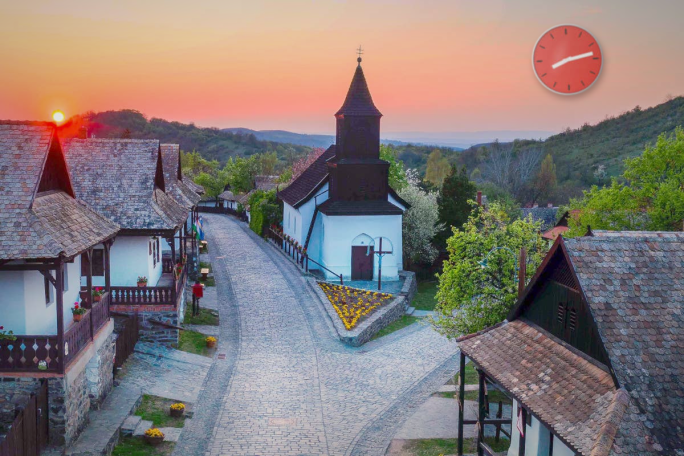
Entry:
**8:13**
